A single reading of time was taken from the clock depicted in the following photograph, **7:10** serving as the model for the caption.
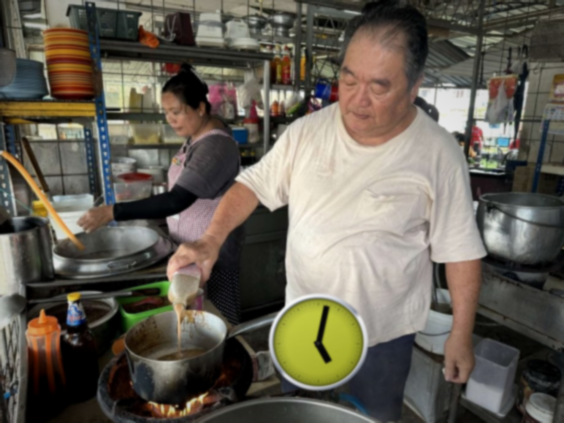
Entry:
**5:02**
